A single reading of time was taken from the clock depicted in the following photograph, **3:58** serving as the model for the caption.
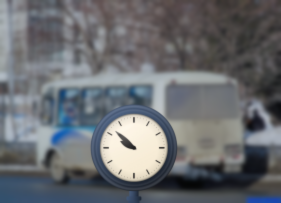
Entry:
**9:52**
